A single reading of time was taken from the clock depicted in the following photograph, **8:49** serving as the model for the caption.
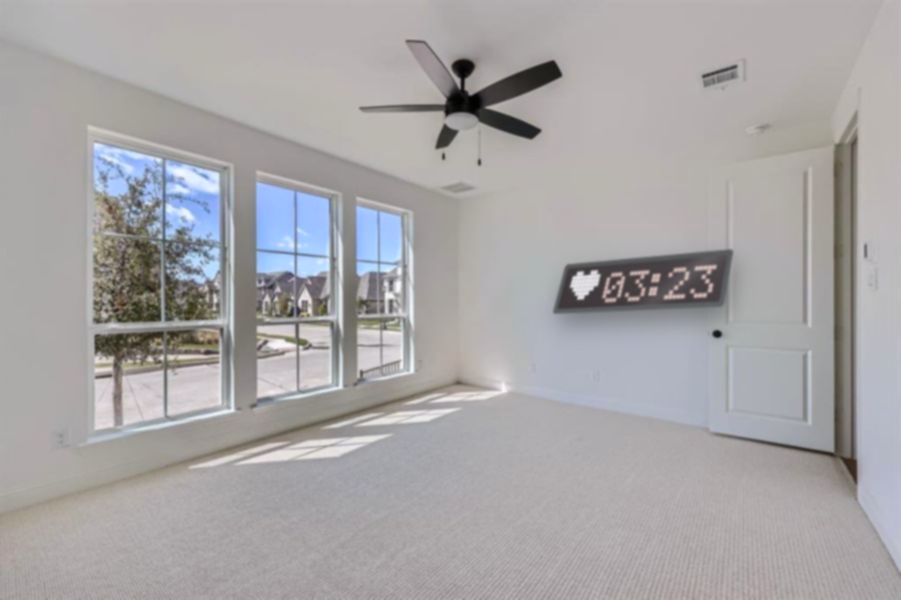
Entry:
**3:23**
